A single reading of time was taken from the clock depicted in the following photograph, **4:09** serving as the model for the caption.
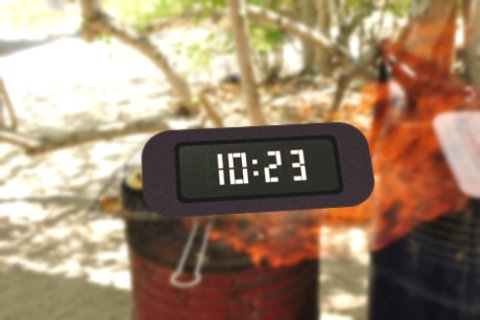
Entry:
**10:23**
